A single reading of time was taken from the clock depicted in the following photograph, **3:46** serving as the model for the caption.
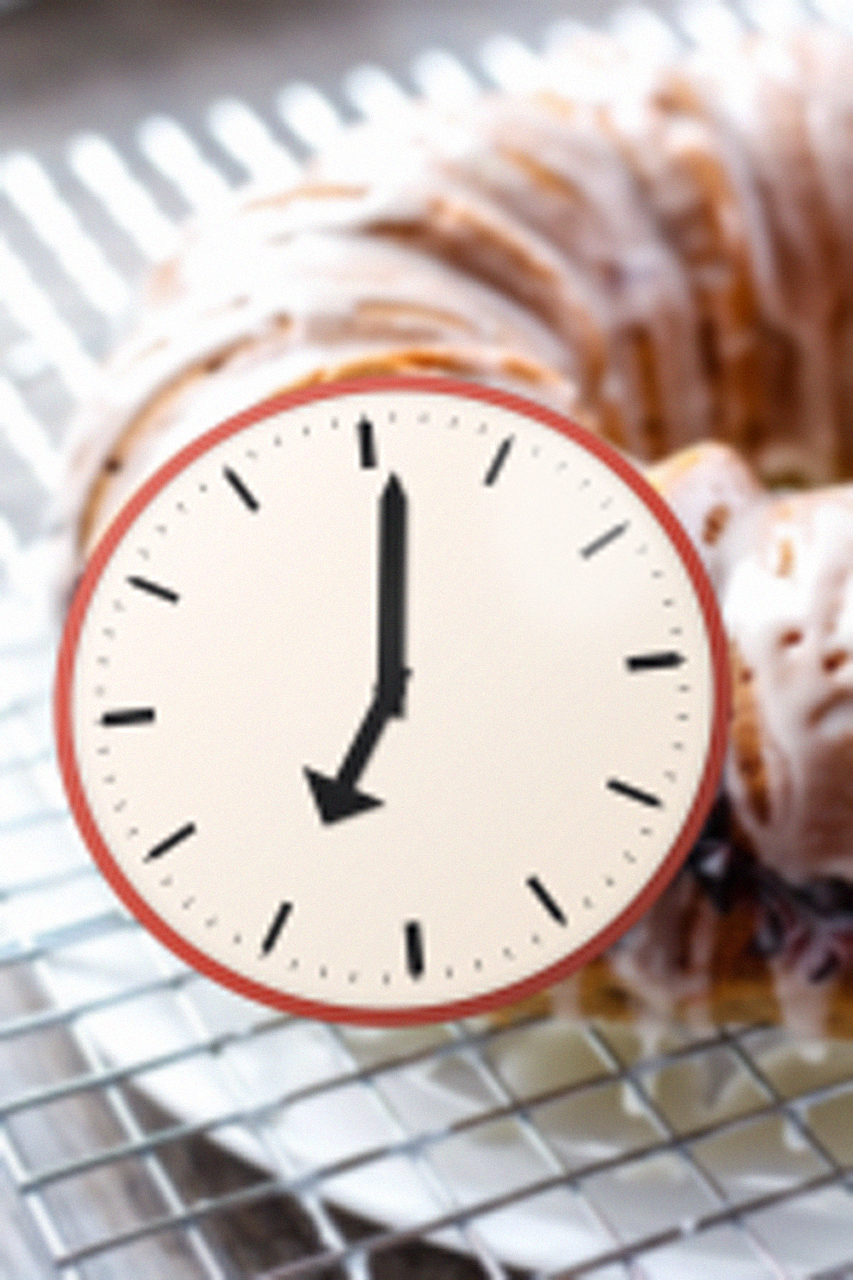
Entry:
**7:01**
